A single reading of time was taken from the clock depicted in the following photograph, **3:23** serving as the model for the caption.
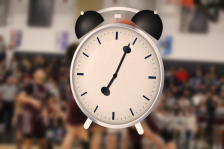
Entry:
**7:04**
